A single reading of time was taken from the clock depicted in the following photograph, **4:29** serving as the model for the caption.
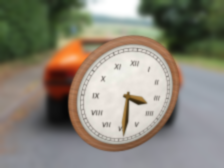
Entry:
**3:29**
